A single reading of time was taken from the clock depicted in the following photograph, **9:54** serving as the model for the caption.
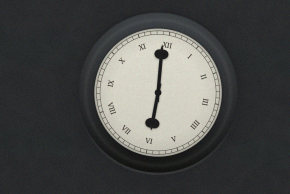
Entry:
**5:59**
